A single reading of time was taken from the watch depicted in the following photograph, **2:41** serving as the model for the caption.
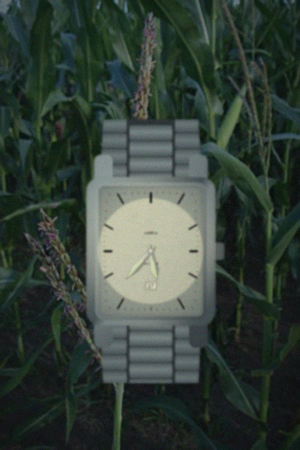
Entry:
**5:37**
